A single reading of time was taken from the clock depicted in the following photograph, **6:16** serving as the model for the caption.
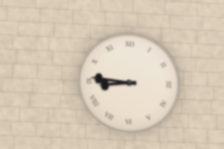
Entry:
**8:46**
